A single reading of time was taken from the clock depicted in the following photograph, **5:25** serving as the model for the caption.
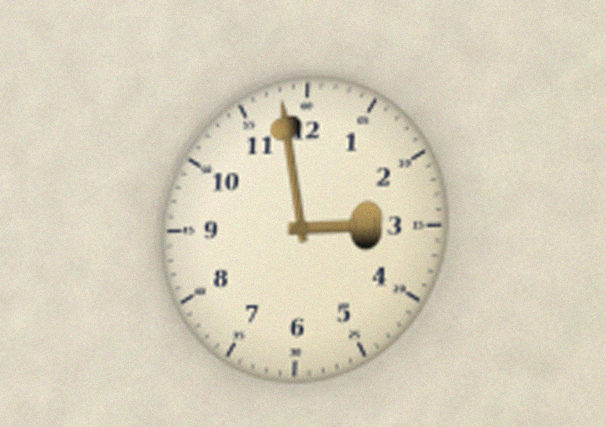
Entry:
**2:58**
